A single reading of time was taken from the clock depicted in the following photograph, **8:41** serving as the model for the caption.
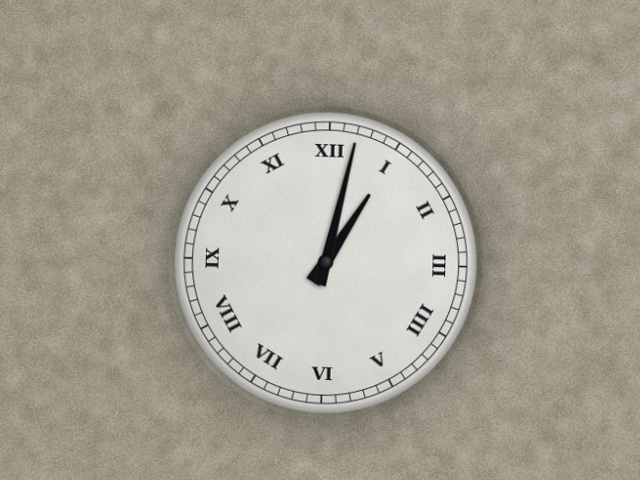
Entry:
**1:02**
